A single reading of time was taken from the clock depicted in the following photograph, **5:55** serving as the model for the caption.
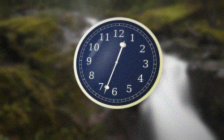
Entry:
**12:33**
